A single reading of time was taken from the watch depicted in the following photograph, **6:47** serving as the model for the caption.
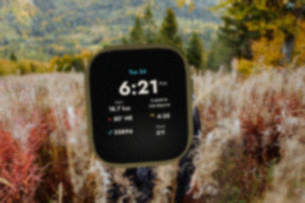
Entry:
**6:21**
